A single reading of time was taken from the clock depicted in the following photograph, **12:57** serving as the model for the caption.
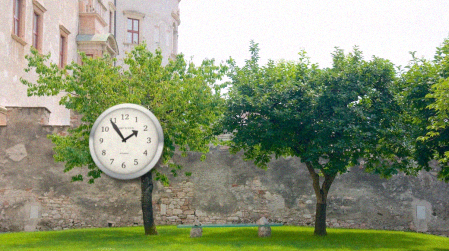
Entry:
**1:54**
